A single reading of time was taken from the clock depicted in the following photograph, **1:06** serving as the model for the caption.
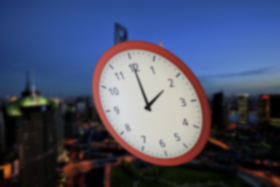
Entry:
**2:00**
